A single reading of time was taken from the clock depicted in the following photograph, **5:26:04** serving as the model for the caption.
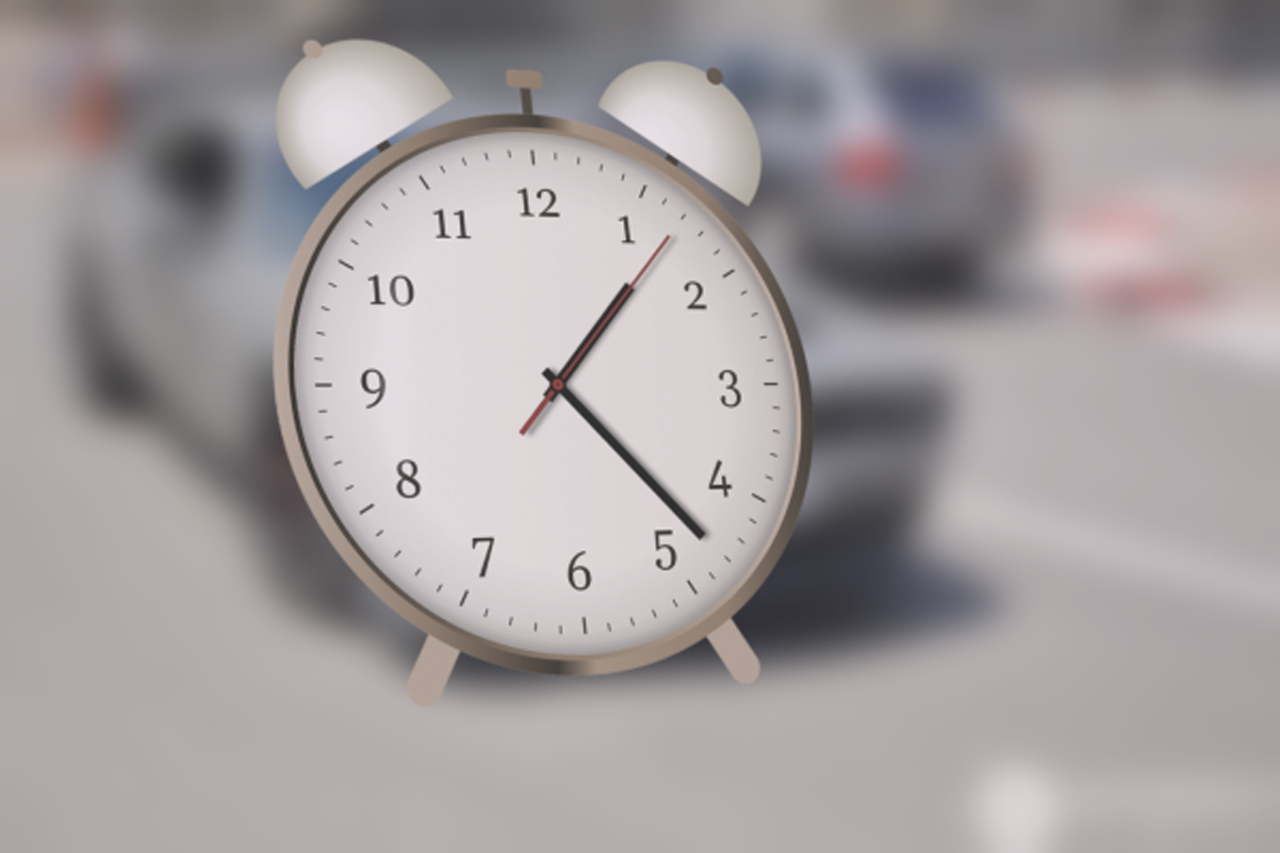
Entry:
**1:23:07**
